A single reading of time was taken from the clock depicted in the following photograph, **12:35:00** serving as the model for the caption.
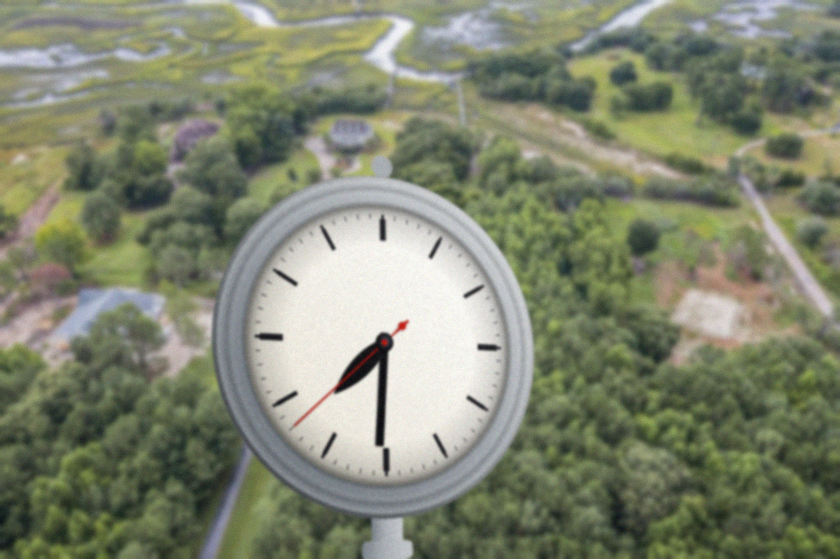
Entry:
**7:30:38**
